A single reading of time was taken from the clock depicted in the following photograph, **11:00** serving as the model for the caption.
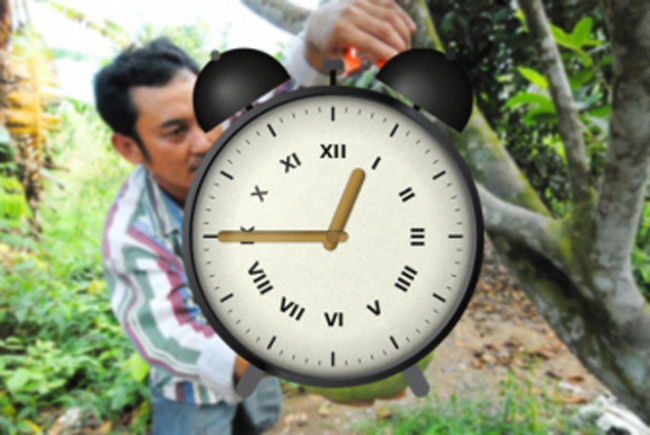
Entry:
**12:45**
